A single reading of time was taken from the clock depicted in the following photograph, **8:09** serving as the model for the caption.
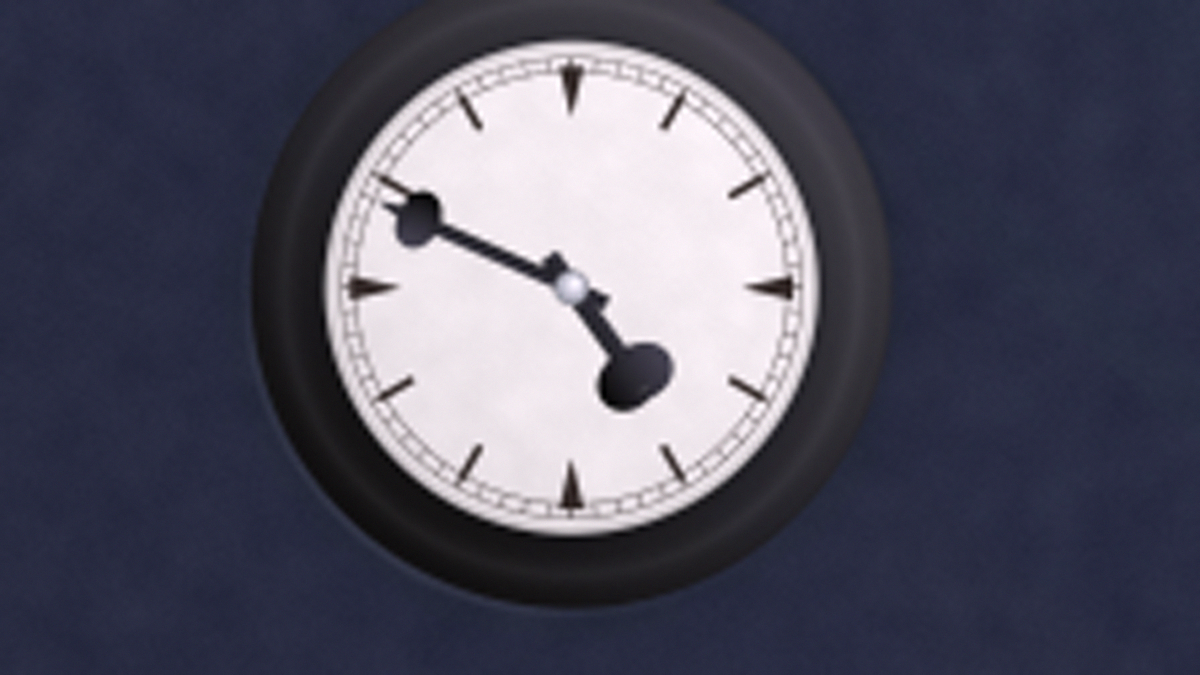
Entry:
**4:49**
